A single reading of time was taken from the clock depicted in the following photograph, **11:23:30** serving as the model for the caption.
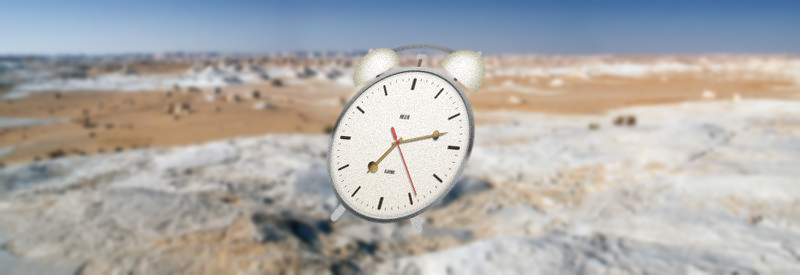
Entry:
**7:12:24**
